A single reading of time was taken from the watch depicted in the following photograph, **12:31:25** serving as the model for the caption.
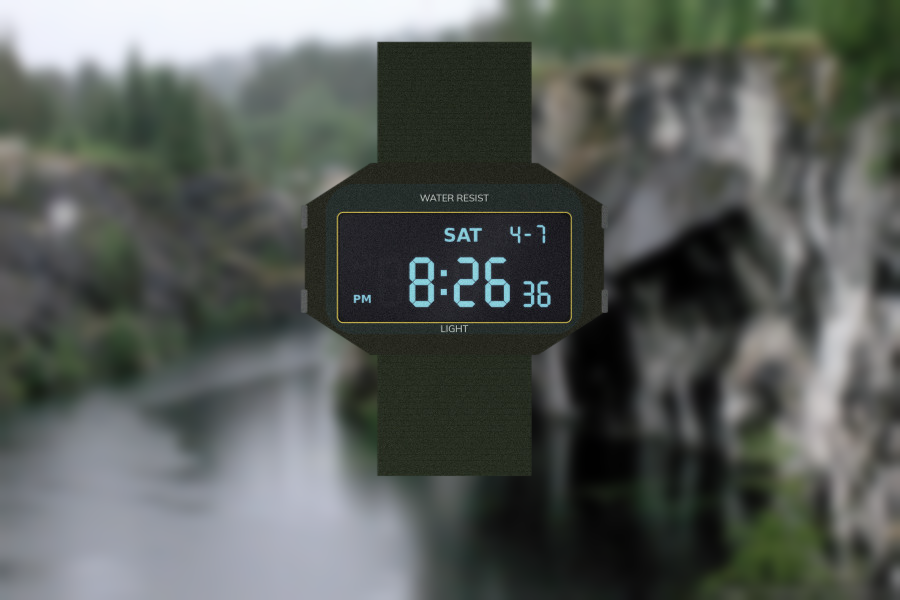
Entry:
**8:26:36**
